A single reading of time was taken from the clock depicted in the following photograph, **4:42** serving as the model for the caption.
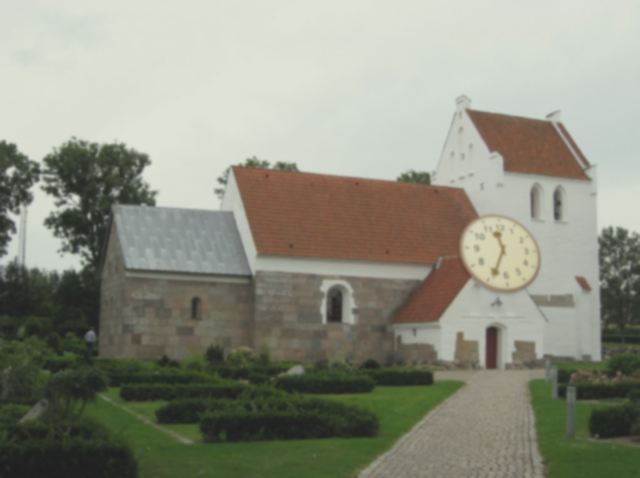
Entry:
**11:34**
